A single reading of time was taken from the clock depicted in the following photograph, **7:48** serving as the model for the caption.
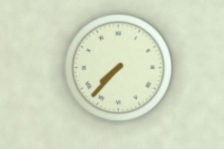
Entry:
**7:37**
